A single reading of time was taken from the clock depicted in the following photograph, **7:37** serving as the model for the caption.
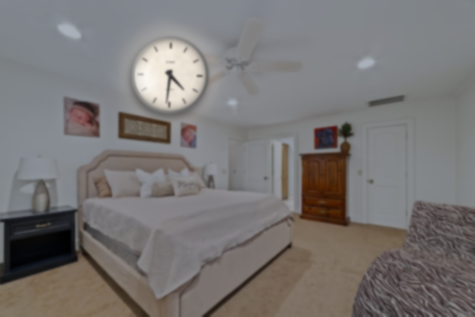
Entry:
**4:31**
